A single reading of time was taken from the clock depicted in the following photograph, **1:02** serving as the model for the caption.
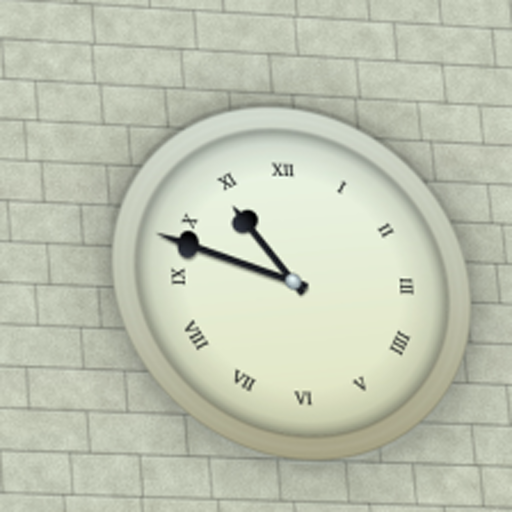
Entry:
**10:48**
